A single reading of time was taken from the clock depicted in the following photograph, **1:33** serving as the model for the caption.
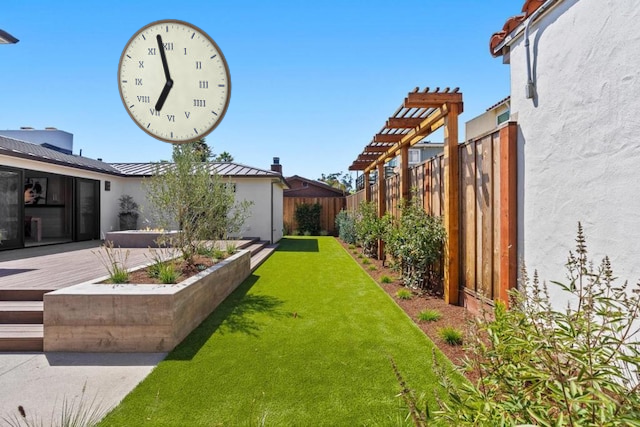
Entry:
**6:58**
